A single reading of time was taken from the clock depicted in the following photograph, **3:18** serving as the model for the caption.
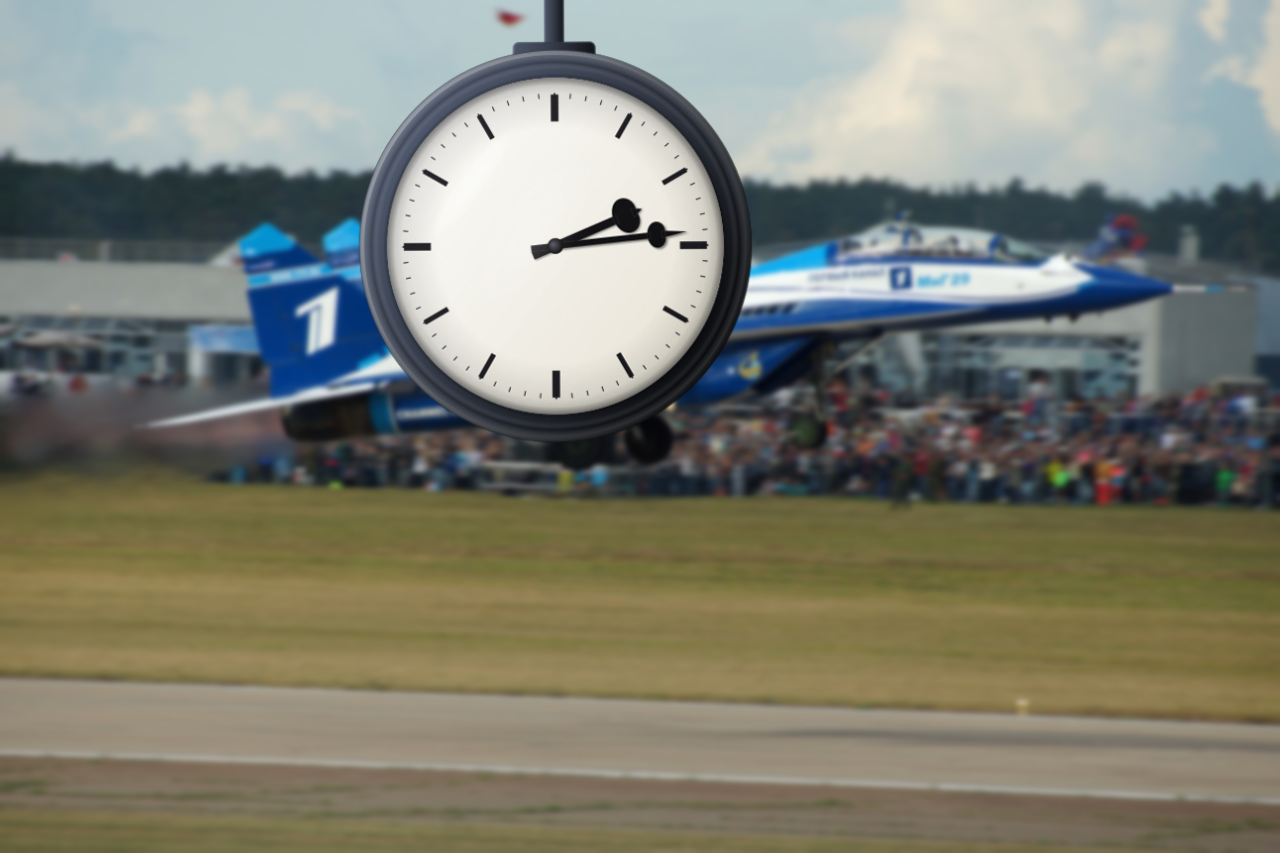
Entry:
**2:14**
